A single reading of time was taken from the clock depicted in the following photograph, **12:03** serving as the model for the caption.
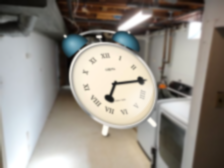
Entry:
**7:15**
